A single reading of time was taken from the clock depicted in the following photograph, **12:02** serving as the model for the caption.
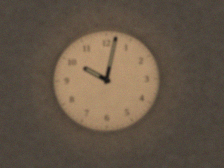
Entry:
**10:02**
